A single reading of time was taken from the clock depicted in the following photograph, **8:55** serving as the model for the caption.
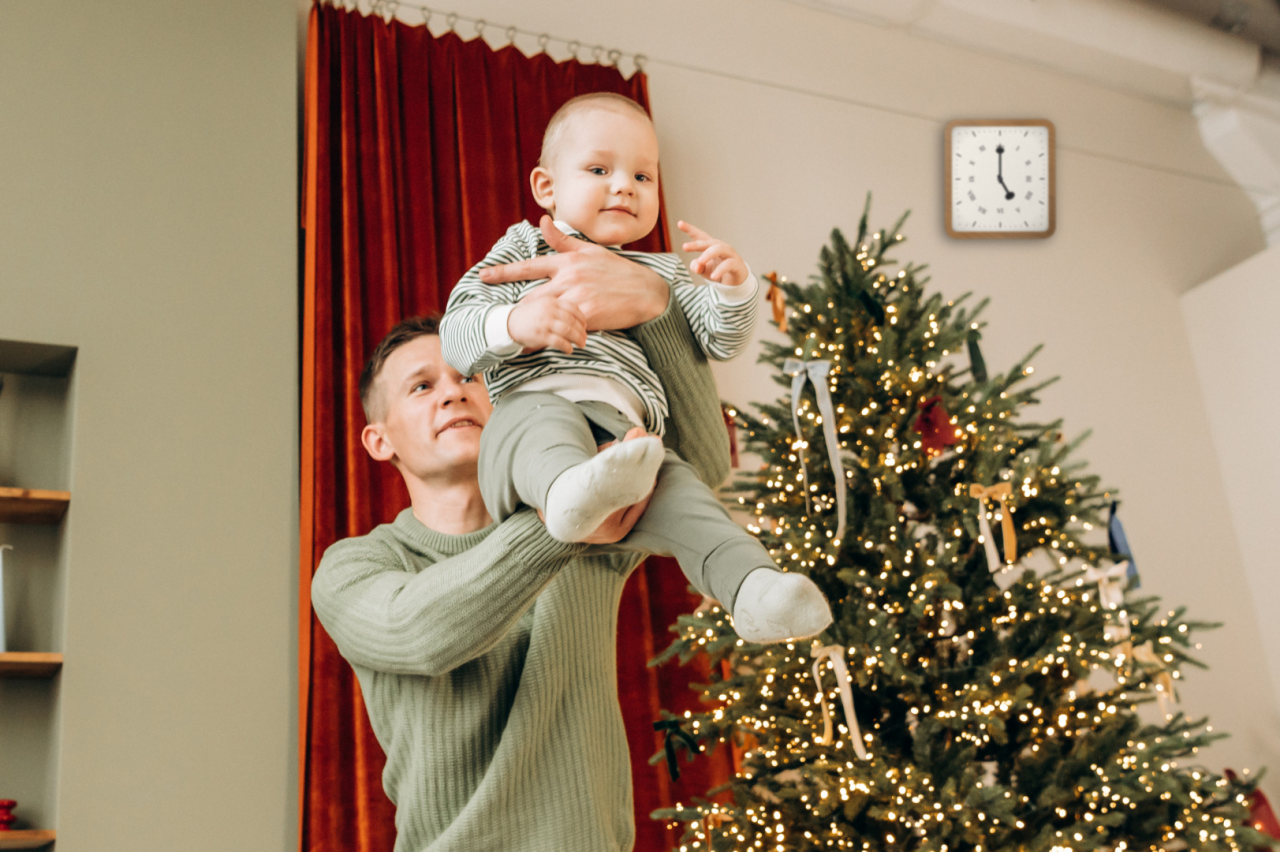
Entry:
**5:00**
